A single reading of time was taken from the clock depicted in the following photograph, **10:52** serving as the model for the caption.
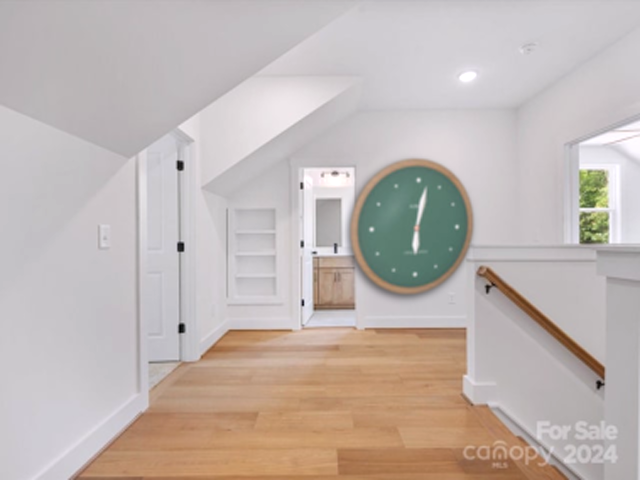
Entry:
**6:02**
